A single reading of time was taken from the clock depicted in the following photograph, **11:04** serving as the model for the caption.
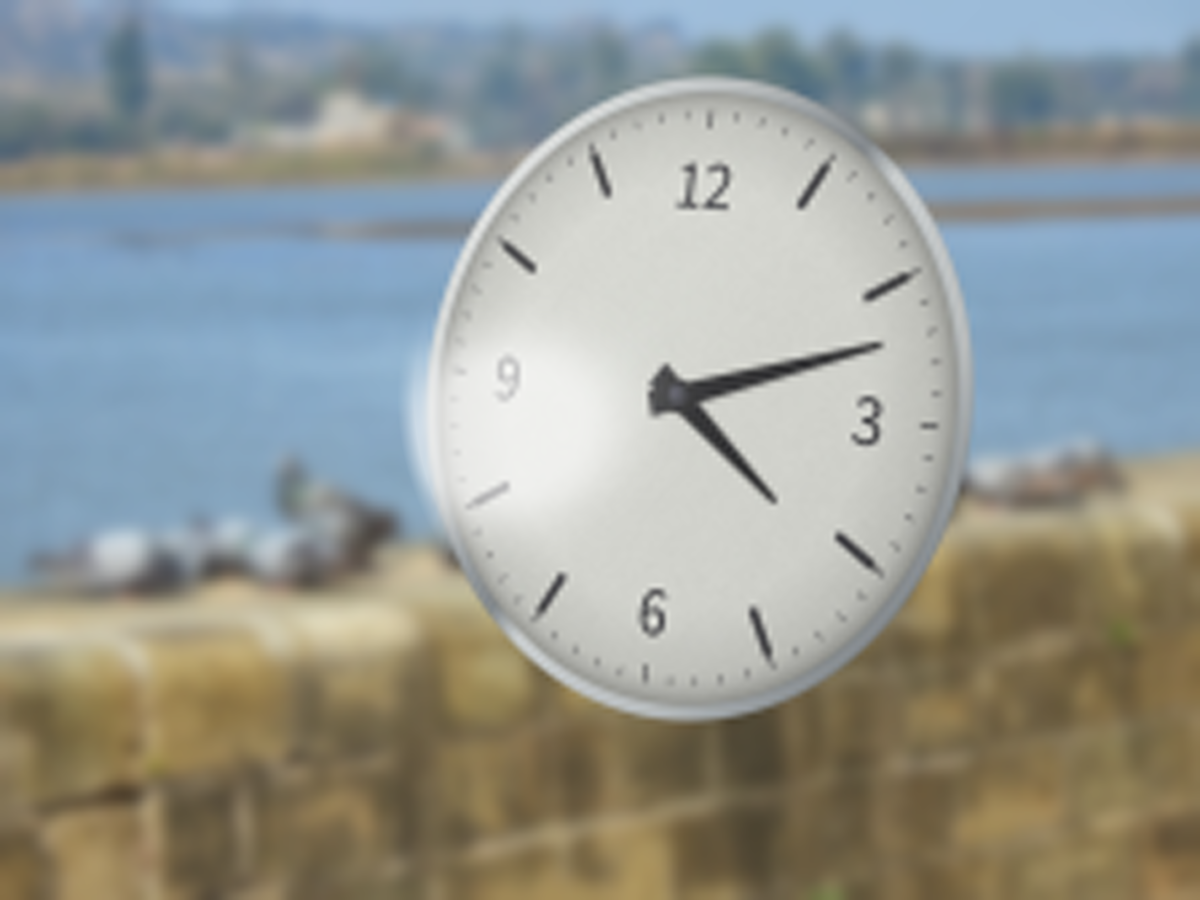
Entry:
**4:12**
